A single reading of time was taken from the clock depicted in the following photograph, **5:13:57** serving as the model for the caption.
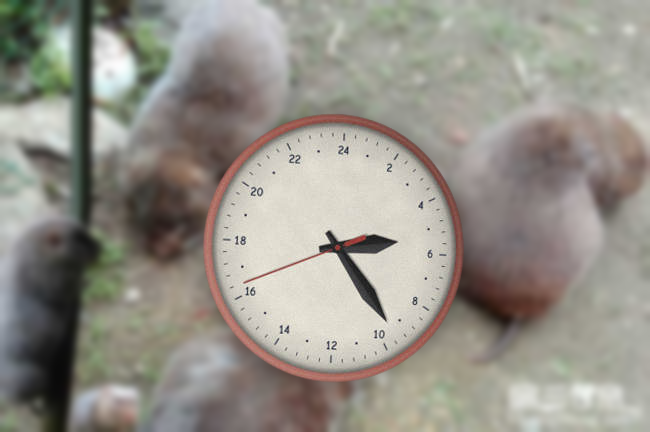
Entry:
**5:23:41**
